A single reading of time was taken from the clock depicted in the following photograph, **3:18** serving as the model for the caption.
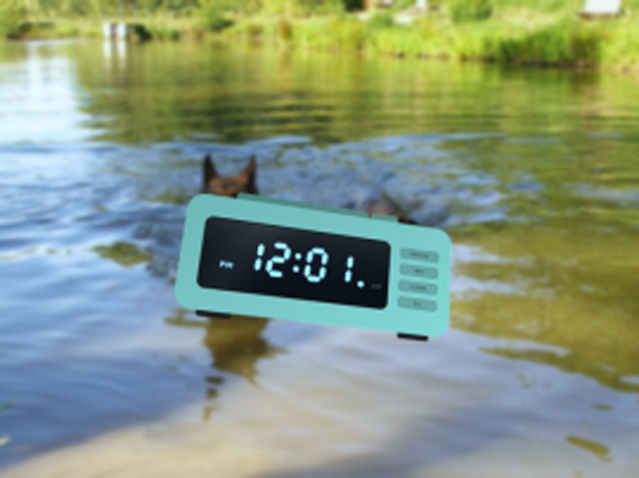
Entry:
**12:01**
